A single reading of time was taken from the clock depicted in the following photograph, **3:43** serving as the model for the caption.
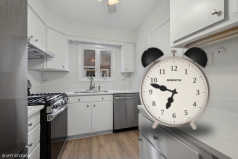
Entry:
**6:48**
